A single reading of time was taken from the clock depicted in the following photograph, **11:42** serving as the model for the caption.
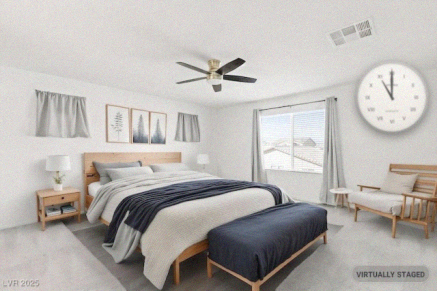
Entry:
**11:00**
